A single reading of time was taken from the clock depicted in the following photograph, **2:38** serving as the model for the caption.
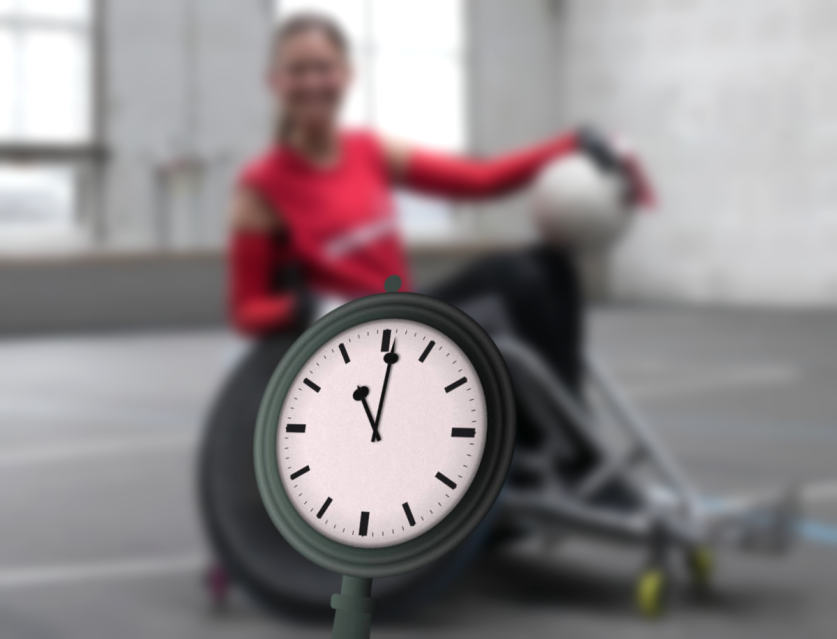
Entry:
**11:01**
